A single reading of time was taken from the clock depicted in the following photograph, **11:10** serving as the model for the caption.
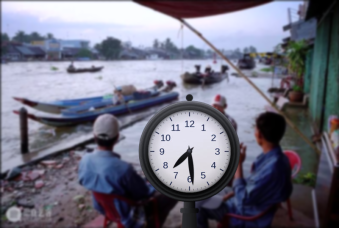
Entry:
**7:29**
